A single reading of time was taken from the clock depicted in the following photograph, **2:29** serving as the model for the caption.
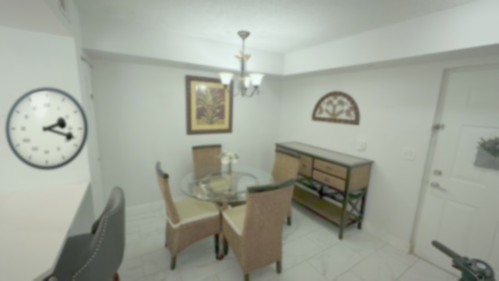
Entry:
**2:18**
